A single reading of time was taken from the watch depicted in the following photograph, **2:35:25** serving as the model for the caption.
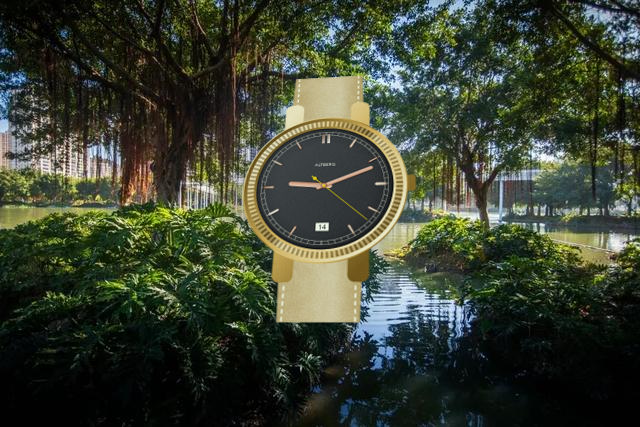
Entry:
**9:11:22**
